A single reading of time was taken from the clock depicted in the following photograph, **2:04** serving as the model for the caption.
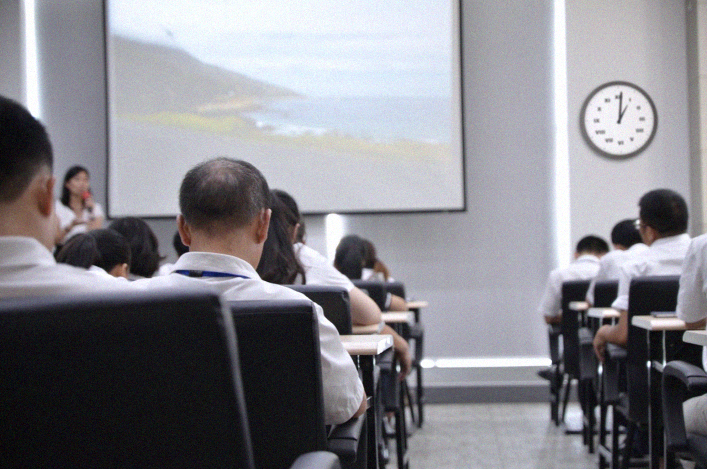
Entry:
**1:01**
